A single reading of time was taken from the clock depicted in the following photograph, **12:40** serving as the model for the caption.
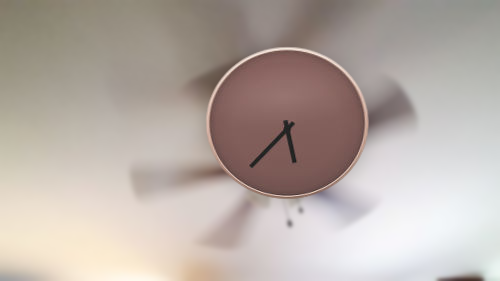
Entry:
**5:37**
